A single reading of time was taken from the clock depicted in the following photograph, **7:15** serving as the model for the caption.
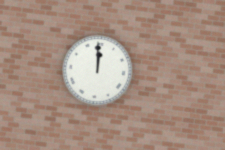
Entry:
**11:59**
